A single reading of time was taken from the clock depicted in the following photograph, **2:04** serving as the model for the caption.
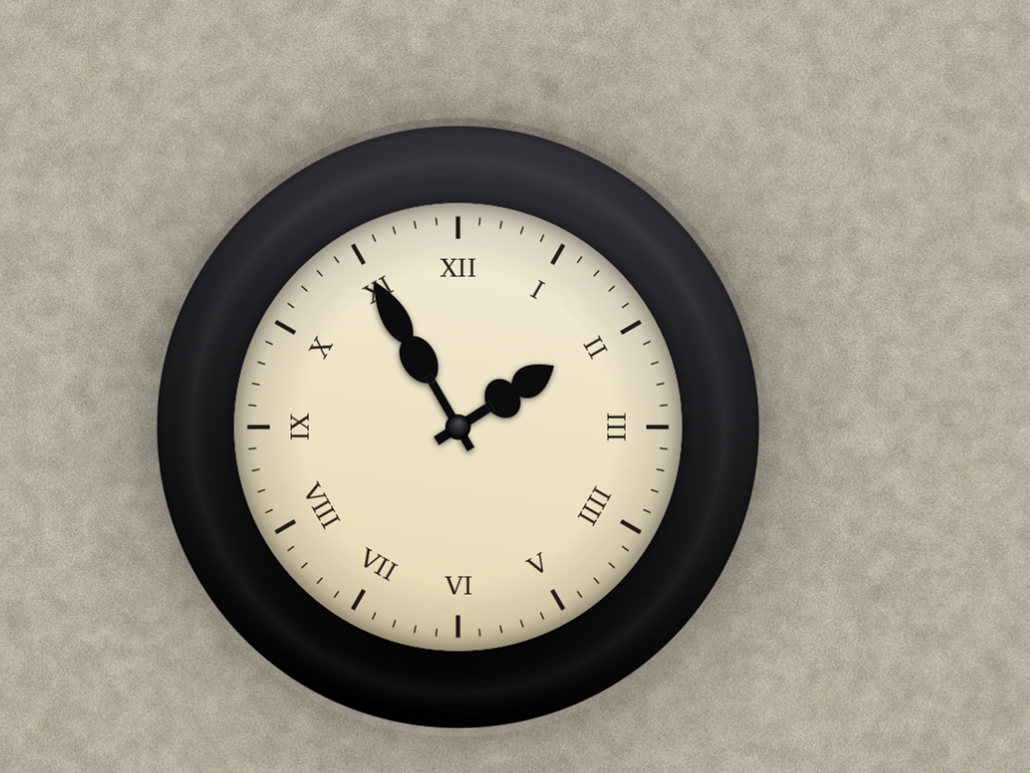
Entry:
**1:55**
